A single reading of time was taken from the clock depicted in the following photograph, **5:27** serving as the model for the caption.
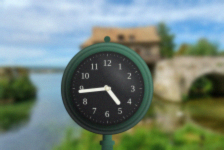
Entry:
**4:44**
